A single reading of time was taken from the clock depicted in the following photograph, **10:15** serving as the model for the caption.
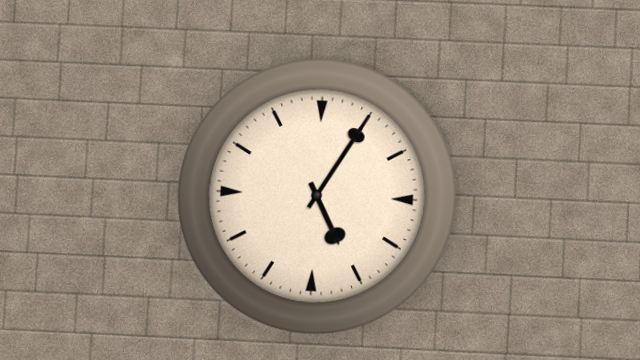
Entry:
**5:05**
